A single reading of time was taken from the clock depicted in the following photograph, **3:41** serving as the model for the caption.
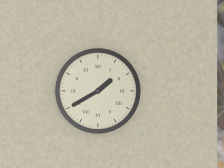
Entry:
**1:40**
